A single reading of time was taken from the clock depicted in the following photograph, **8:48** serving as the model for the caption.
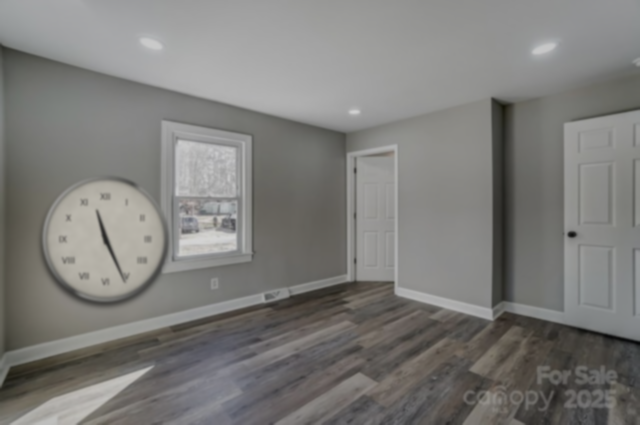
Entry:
**11:26**
